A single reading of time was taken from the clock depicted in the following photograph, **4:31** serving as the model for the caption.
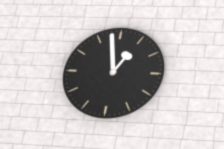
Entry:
**12:58**
